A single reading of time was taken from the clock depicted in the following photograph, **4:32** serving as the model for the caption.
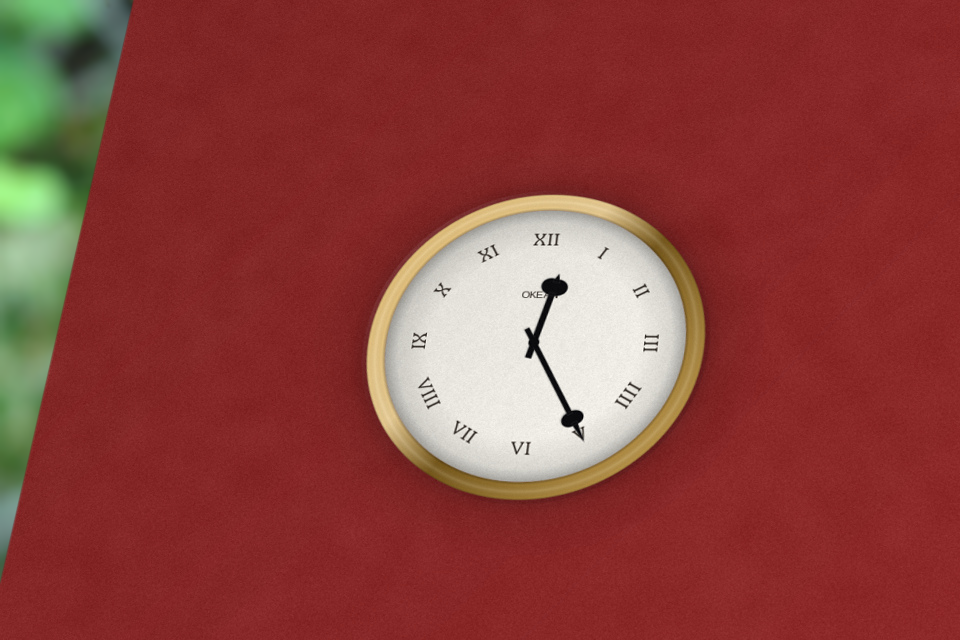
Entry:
**12:25**
